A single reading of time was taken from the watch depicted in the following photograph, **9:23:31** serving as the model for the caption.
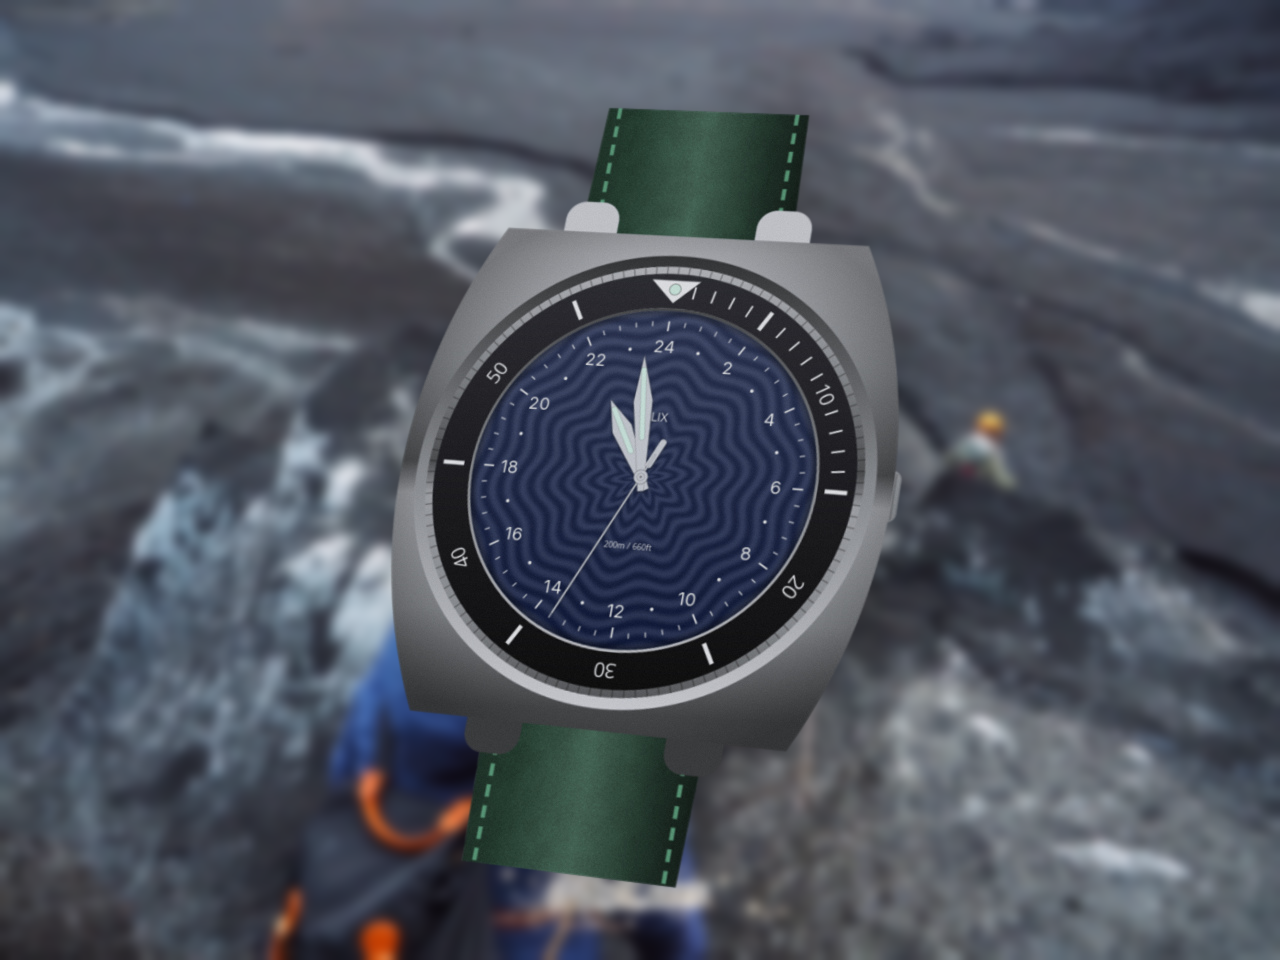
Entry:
**21:58:34**
